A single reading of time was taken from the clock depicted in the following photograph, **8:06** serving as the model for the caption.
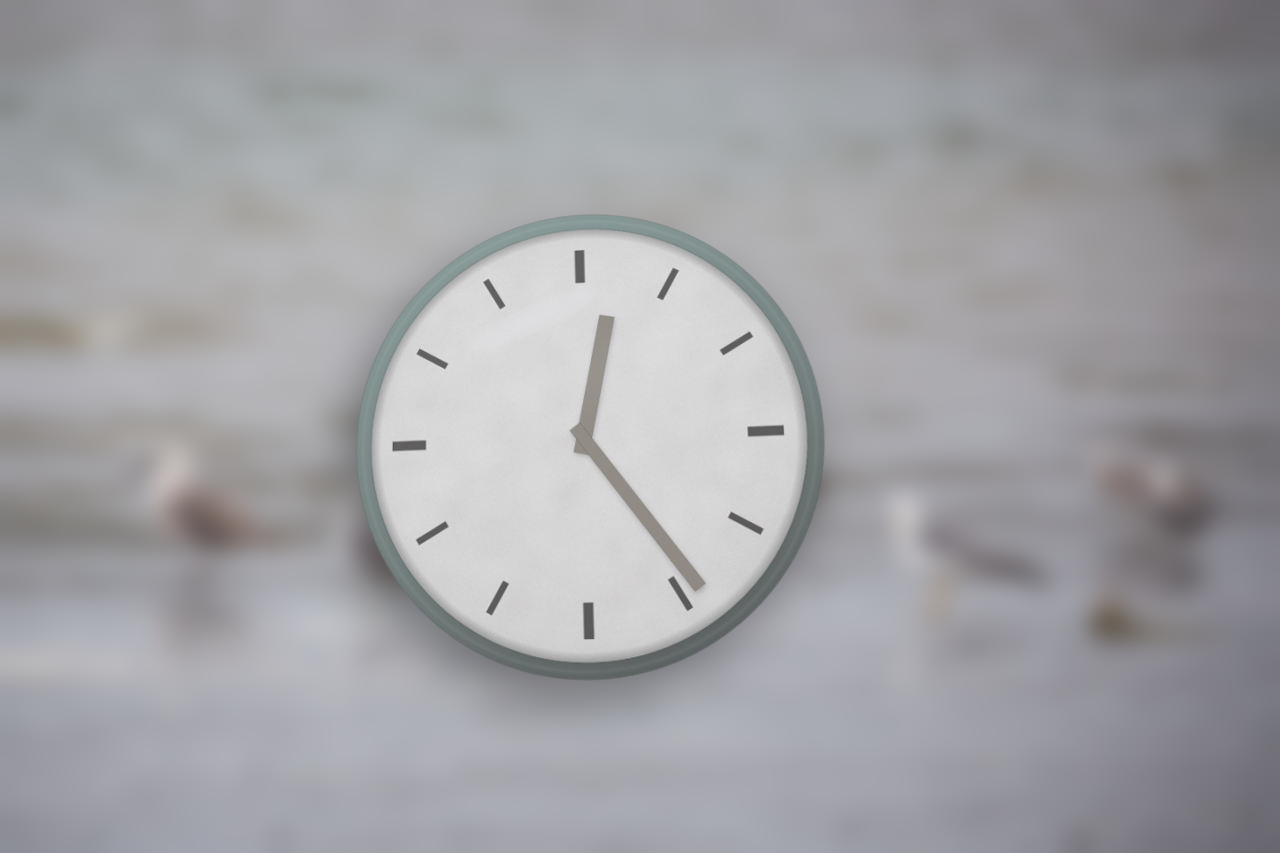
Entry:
**12:24**
